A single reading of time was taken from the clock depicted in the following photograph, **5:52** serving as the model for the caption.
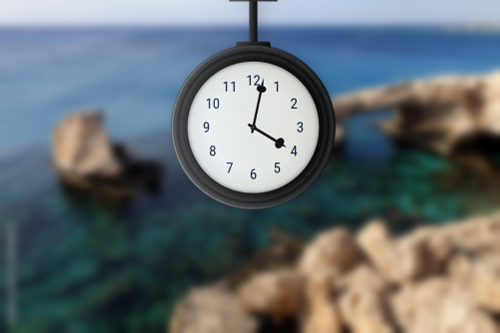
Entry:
**4:02**
